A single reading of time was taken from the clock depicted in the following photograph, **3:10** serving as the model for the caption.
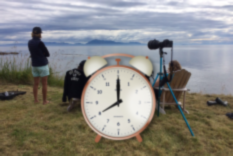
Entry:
**8:00**
